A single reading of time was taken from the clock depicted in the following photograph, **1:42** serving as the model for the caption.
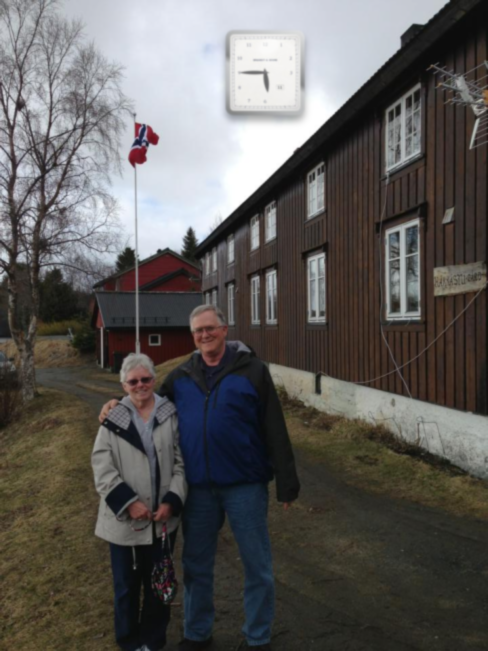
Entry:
**5:45**
